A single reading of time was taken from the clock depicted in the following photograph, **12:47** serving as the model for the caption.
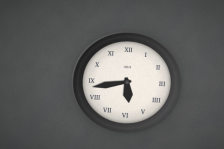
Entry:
**5:43**
